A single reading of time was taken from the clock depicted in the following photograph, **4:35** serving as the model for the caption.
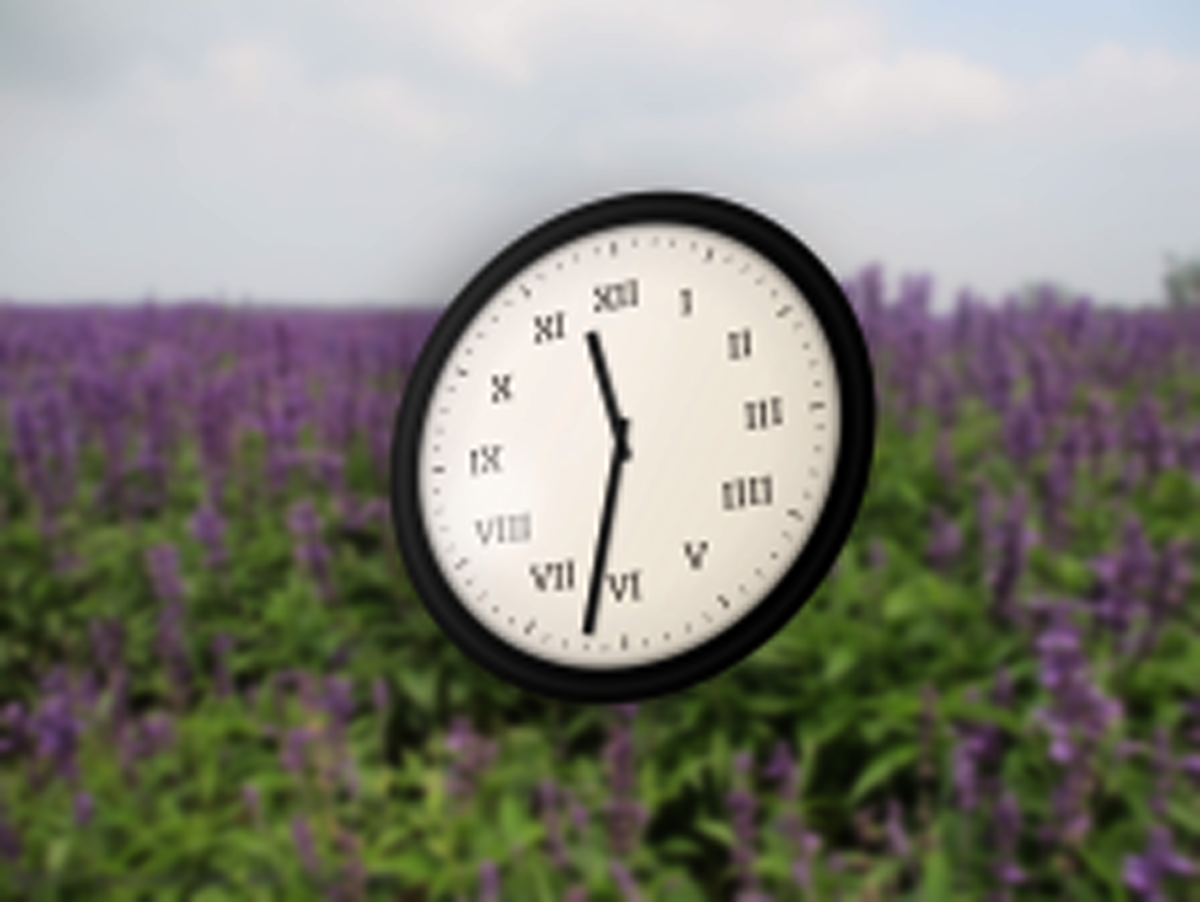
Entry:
**11:32**
